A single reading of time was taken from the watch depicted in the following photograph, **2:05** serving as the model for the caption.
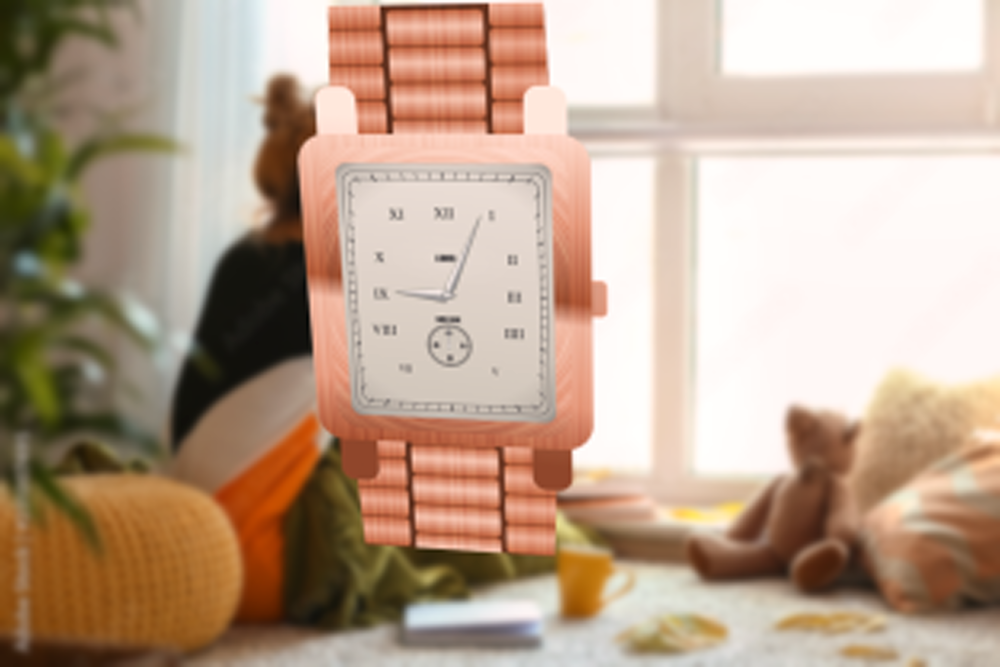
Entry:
**9:04**
